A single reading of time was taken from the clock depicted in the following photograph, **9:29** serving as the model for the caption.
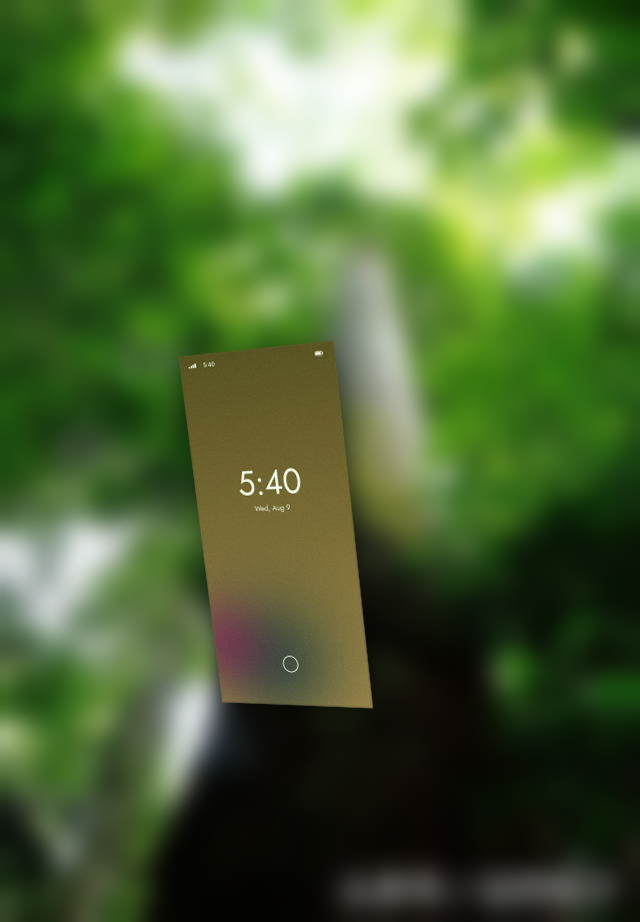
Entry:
**5:40**
